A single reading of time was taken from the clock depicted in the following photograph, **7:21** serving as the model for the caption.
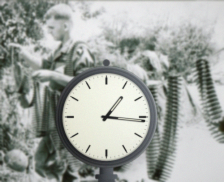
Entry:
**1:16**
